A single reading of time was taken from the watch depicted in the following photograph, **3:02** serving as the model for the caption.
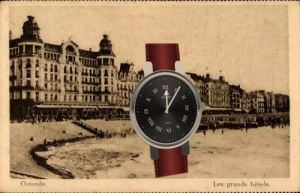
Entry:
**12:06**
